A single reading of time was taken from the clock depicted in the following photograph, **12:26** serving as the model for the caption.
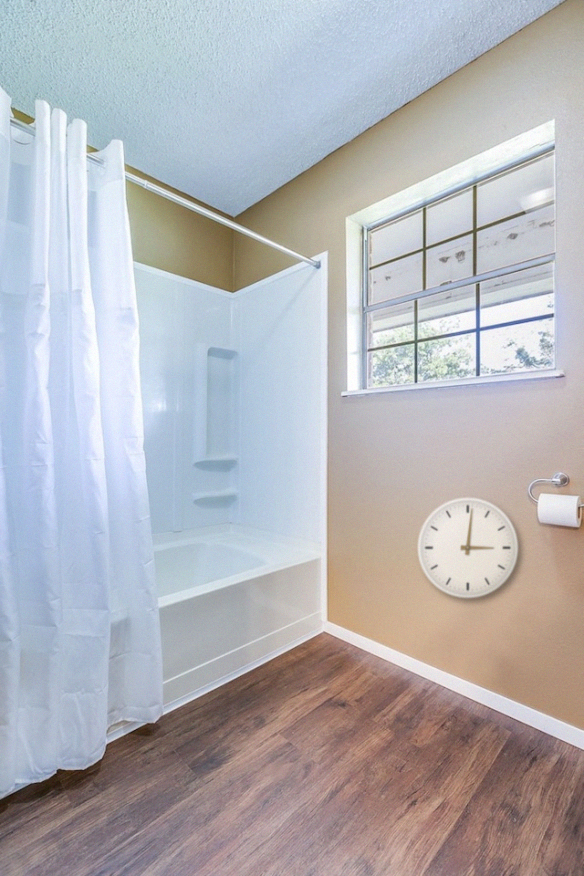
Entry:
**3:01**
